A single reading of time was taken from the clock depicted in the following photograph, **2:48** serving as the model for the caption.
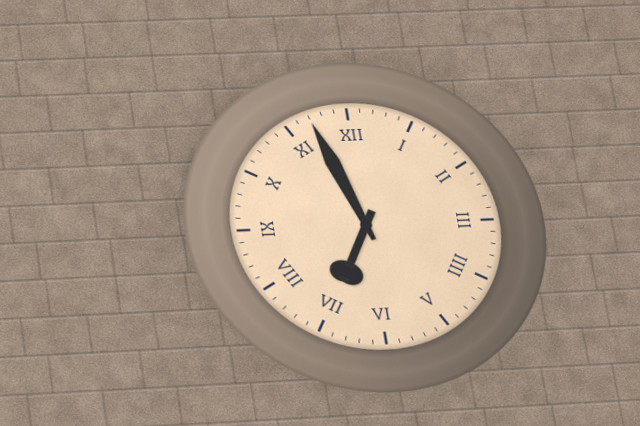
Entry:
**6:57**
